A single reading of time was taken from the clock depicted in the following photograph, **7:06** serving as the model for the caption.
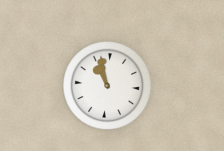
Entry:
**10:57**
